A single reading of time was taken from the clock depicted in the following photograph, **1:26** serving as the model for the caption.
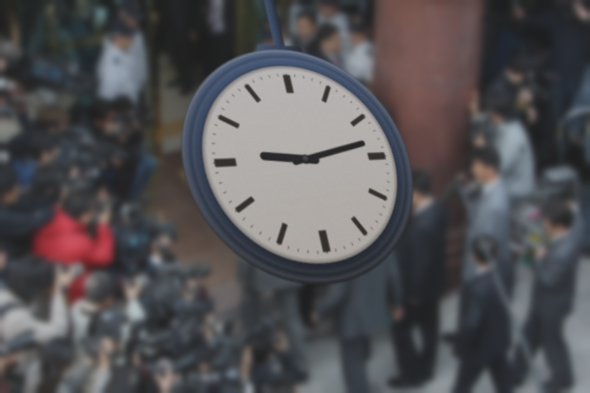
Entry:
**9:13**
